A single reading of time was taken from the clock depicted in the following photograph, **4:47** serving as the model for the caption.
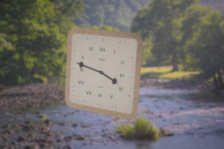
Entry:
**3:47**
